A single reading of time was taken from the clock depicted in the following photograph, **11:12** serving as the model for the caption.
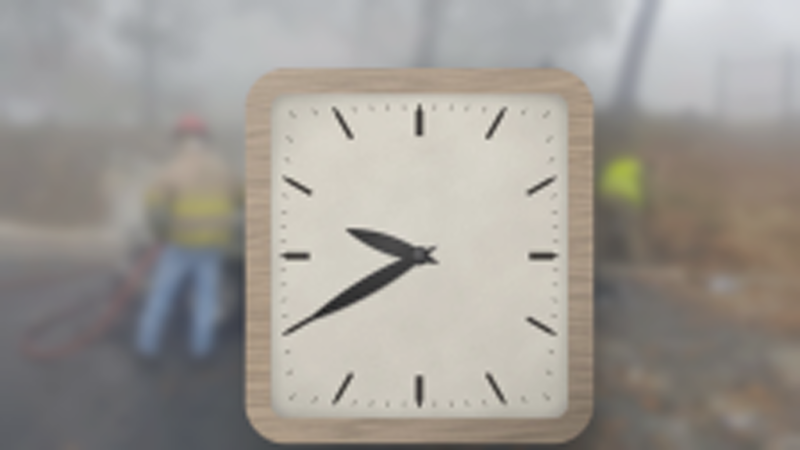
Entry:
**9:40**
